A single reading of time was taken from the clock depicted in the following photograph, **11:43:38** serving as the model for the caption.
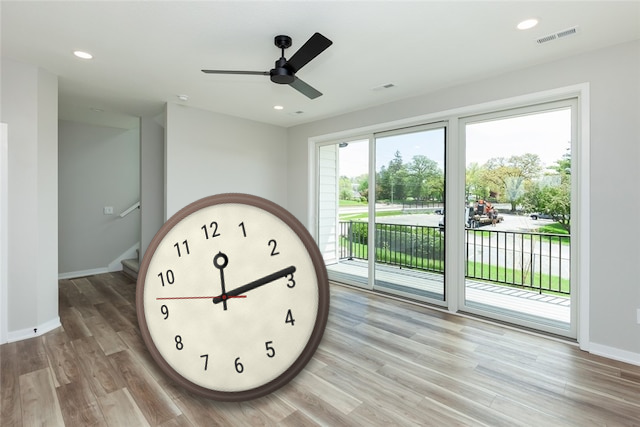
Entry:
**12:13:47**
